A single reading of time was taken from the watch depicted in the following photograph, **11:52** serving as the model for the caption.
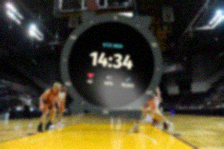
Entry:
**14:34**
